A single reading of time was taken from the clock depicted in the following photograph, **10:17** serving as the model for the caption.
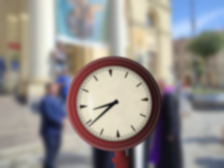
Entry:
**8:39**
